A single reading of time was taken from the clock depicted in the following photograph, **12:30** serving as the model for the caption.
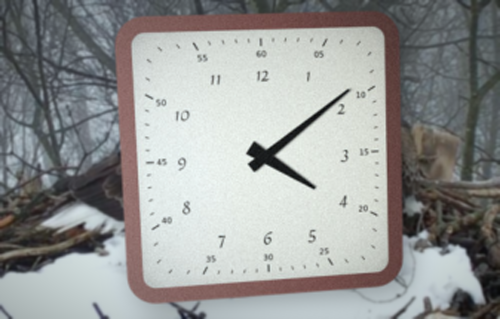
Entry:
**4:09**
